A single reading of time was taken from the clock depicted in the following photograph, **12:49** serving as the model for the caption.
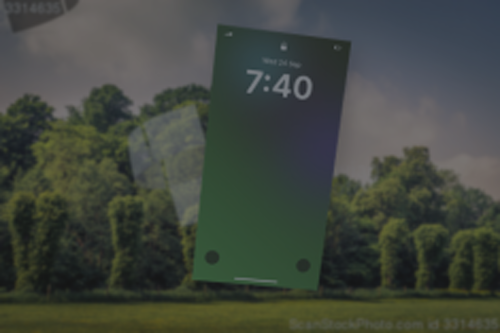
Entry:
**7:40**
